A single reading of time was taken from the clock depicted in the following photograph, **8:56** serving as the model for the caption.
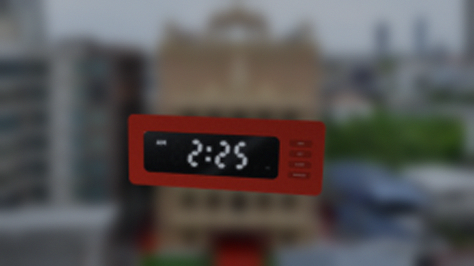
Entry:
**2:25**
